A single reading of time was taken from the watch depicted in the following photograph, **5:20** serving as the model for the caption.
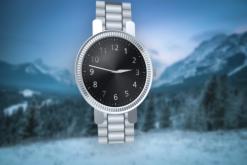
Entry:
**2:47**
